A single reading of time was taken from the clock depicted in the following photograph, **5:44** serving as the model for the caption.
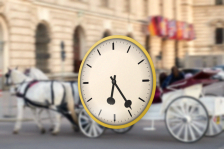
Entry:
**6:24**
